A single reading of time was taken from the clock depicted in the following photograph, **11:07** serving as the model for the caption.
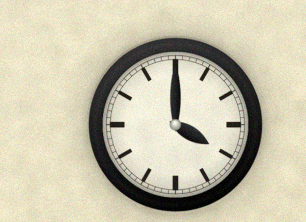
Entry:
**4:00**
